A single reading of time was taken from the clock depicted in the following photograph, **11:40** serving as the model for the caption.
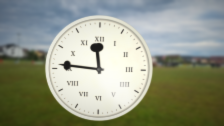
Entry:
**11:46**
